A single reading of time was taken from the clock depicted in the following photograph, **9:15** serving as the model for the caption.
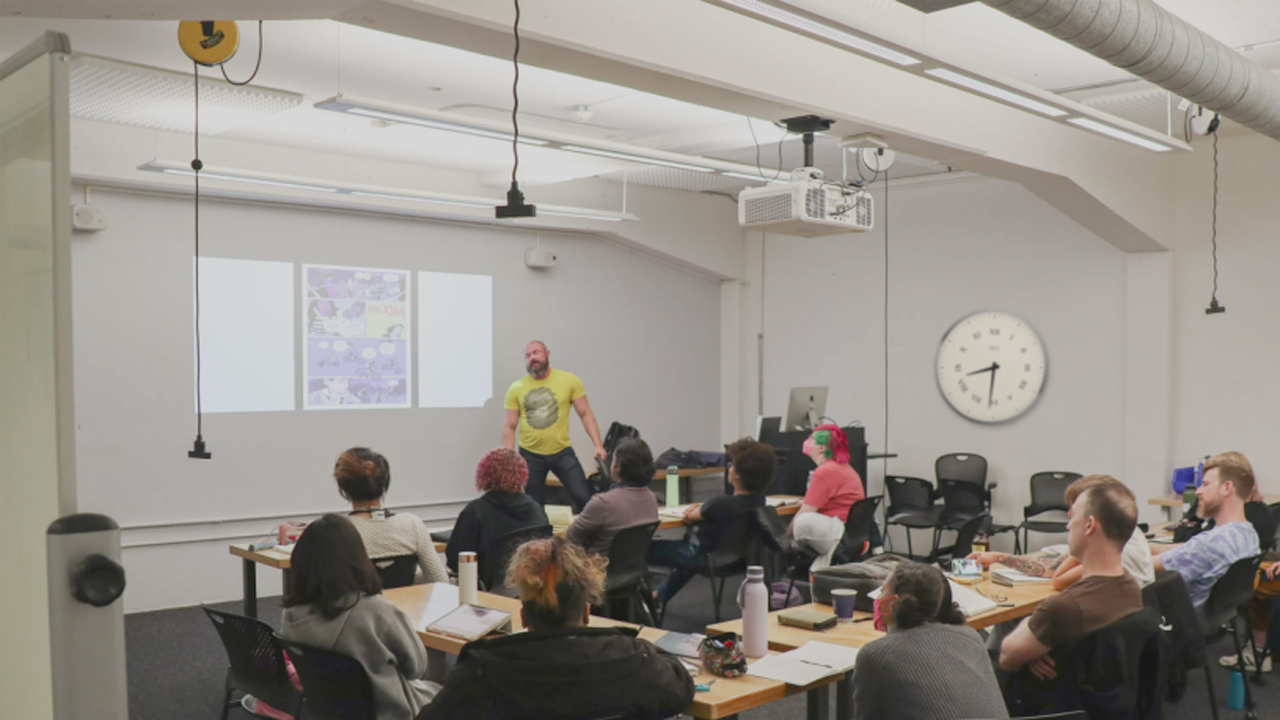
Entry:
**8:31**
